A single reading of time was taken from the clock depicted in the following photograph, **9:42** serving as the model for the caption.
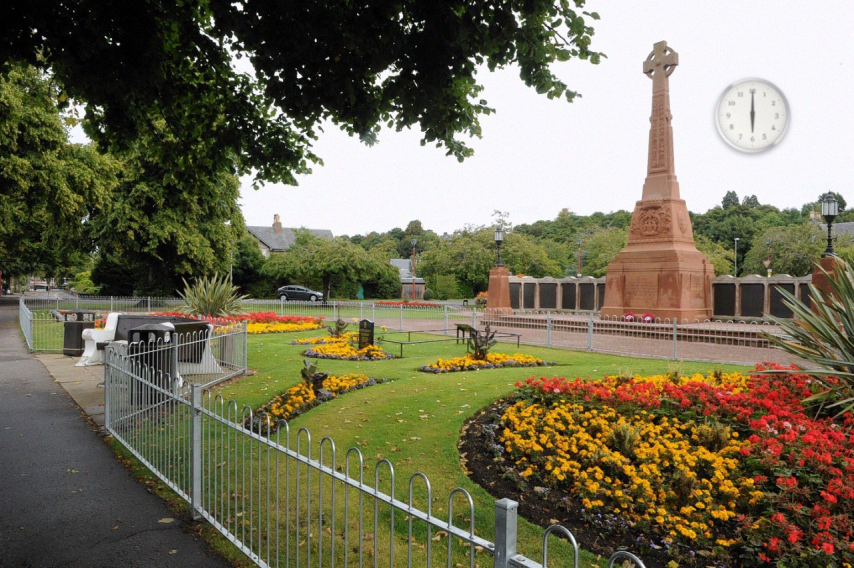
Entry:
**6:00**
